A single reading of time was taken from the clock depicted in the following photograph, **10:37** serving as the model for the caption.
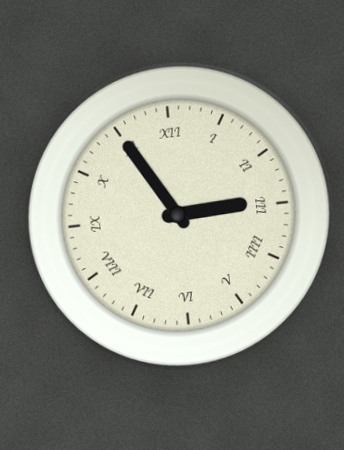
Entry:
**2:55**
